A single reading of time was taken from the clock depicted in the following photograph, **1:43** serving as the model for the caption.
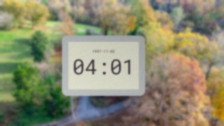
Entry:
**4:01**
